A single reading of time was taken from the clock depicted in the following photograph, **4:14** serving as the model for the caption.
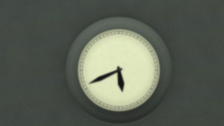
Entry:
**5:41**
